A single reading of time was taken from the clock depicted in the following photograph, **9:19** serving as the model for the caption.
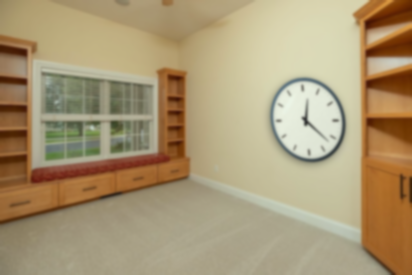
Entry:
**12:22**
